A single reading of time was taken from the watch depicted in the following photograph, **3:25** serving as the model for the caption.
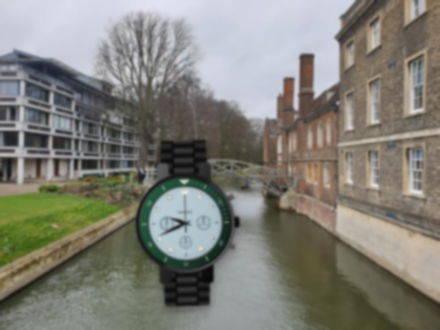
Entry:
**9:41**
